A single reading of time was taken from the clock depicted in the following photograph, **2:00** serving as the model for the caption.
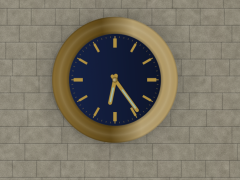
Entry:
**6:24**
